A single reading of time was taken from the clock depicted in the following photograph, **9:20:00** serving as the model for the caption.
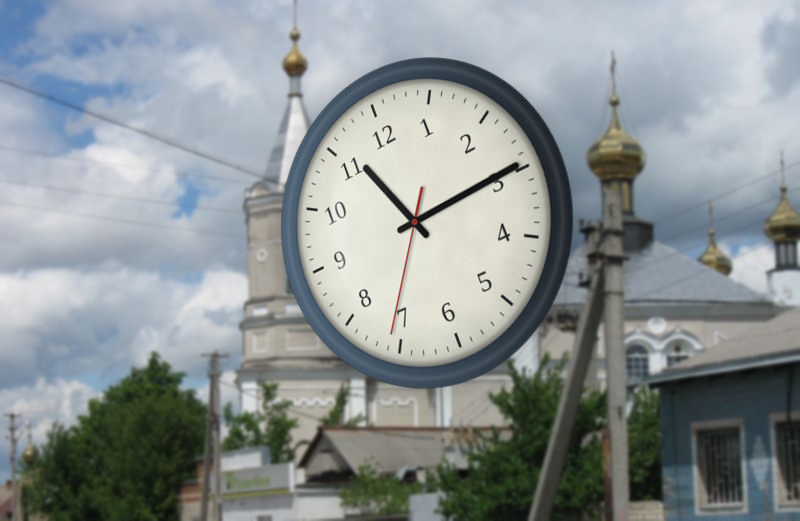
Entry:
**11:14:36**
